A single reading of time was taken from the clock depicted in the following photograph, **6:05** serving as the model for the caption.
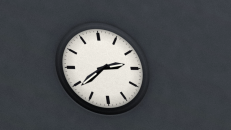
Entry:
**2:39**
